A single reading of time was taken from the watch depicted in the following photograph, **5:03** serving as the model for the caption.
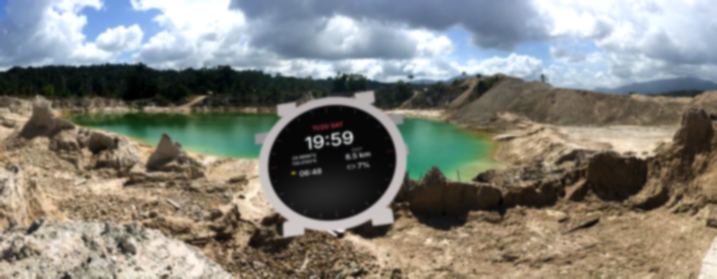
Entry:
**19:59**
